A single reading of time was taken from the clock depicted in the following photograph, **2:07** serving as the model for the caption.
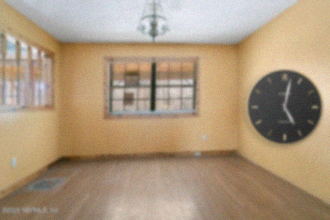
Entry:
**5:02**
